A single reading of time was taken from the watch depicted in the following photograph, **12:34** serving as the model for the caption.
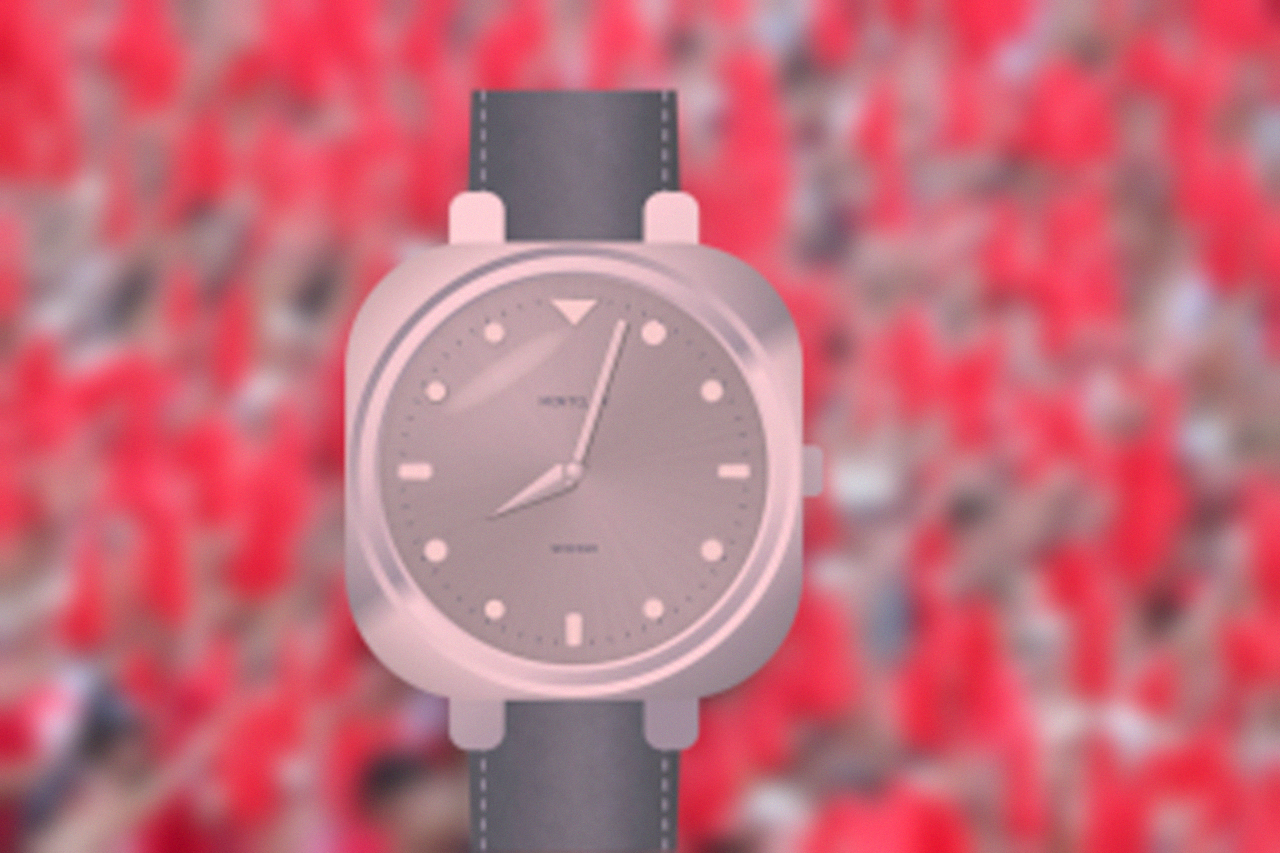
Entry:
**8:03**
